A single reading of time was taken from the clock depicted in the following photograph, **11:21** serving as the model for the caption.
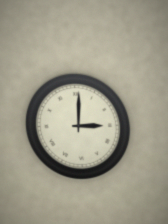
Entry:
**3:01**
